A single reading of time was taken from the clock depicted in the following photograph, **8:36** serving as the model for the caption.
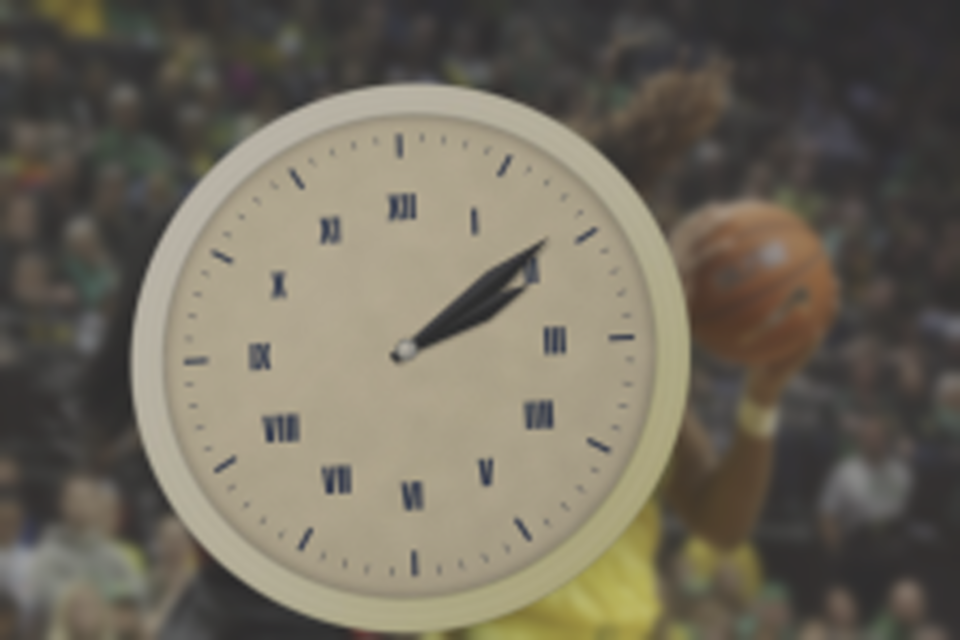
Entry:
**2:09**
